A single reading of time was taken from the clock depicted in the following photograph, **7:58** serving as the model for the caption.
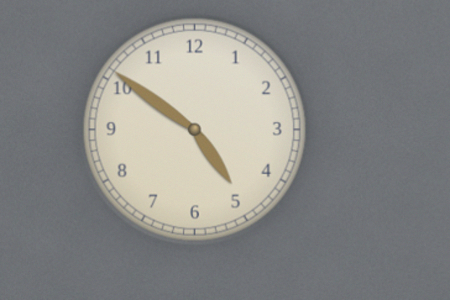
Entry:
**4:51**
